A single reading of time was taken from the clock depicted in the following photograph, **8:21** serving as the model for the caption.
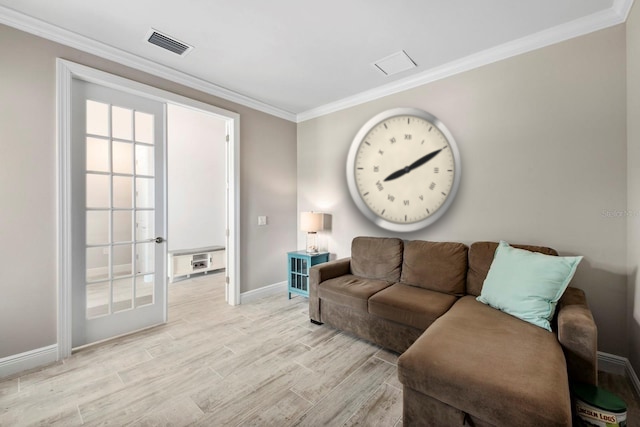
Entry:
**8:10**
